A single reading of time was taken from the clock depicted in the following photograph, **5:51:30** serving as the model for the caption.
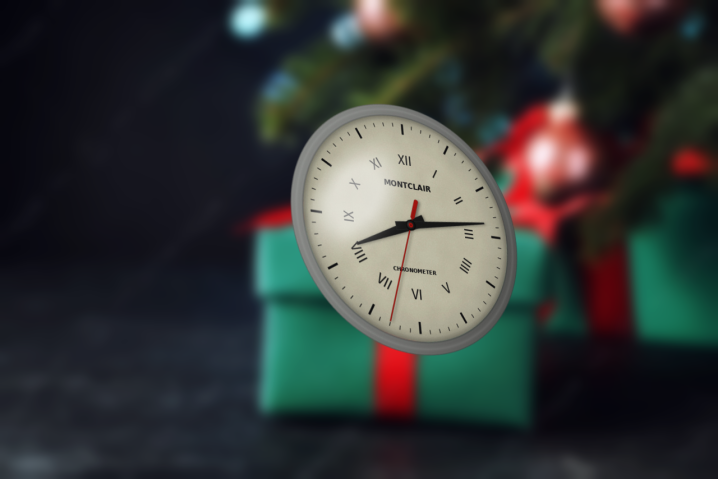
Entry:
**8:13:33**
